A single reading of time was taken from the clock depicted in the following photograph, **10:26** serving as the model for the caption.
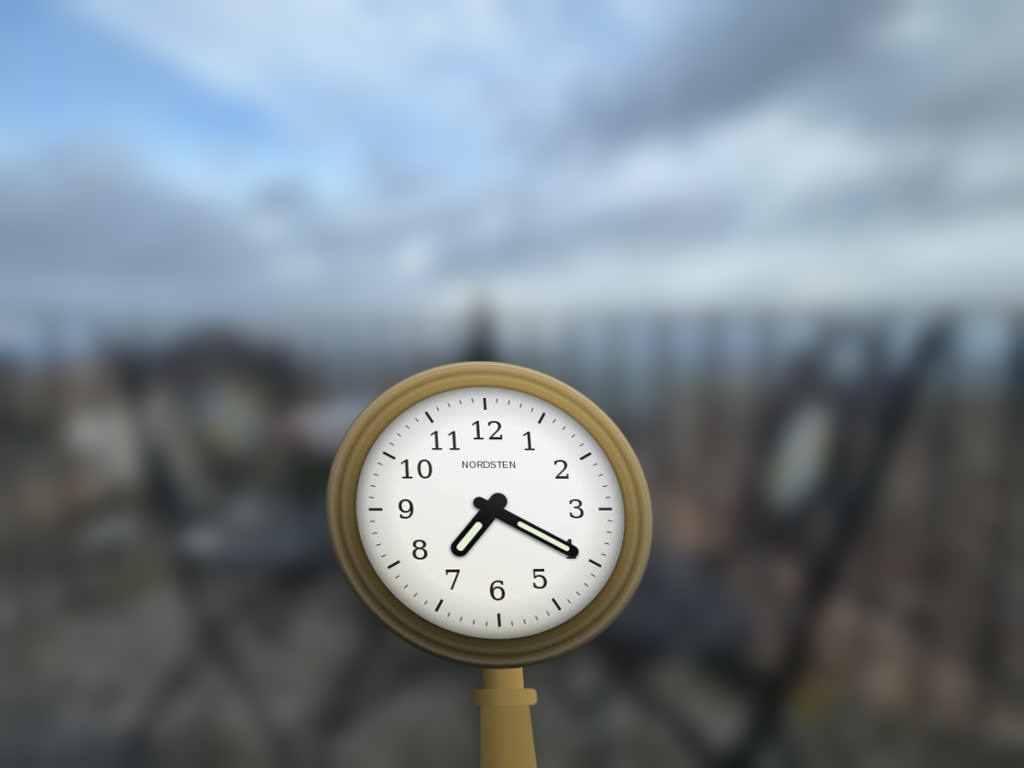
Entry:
**7:20**
